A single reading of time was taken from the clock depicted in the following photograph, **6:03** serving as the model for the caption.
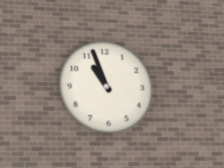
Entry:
**10:57**
